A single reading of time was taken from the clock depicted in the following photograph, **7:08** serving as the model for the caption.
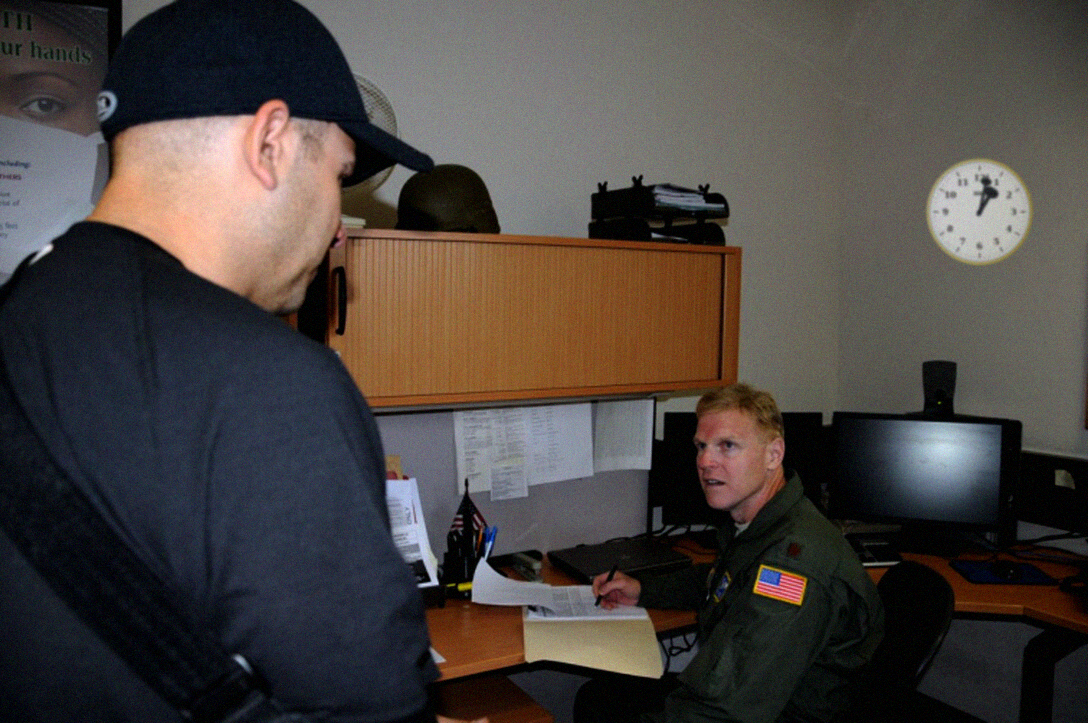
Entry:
**1:02**
